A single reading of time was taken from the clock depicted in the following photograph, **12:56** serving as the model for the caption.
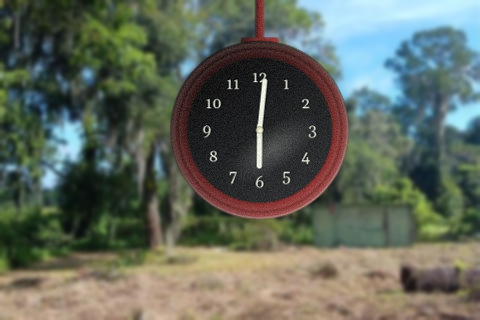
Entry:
**6:01**
